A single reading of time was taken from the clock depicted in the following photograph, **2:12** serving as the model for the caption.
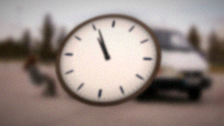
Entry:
**10:56**
